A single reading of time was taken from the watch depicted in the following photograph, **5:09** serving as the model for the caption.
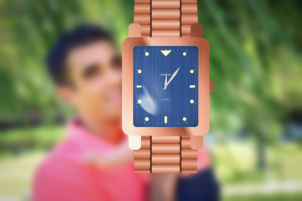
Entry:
**12:06**
